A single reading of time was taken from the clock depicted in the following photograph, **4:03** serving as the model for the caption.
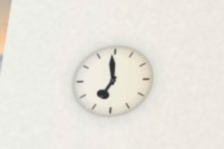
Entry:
**6:59**
